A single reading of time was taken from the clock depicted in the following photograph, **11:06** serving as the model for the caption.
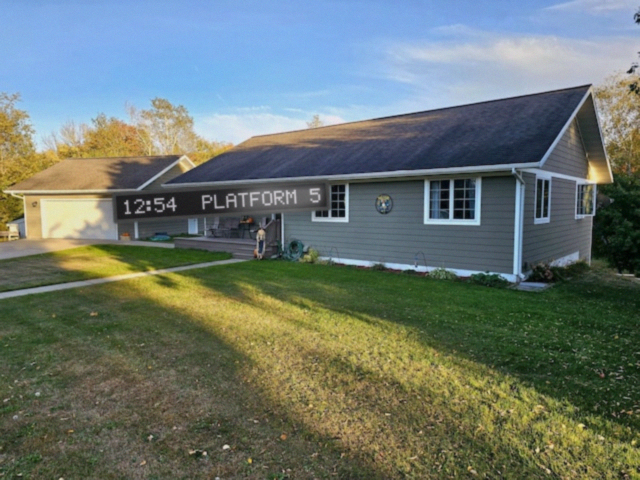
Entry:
**12:54**
